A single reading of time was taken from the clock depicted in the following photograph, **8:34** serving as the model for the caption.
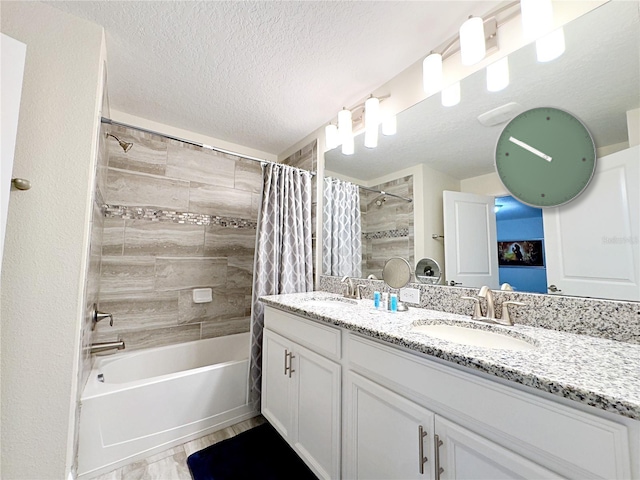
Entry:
**9:49**
